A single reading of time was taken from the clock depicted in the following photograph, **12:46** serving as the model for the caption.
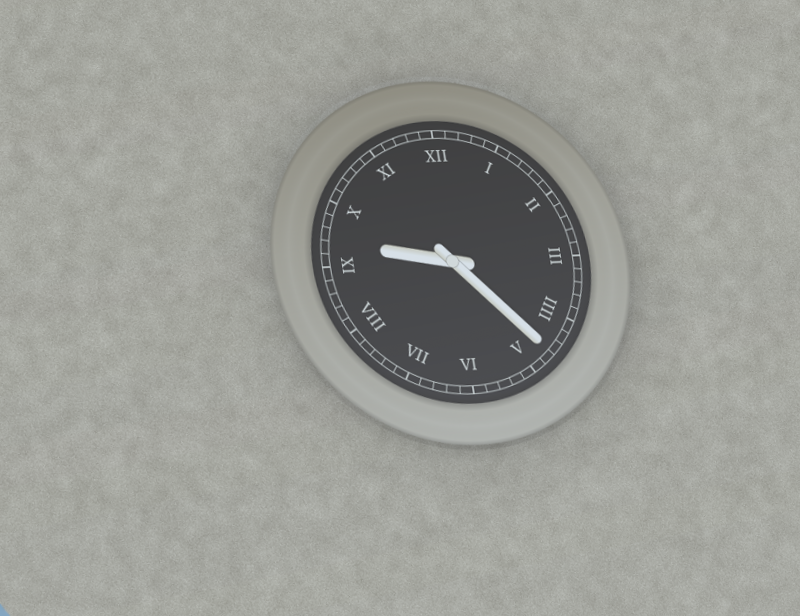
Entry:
**9:23**
